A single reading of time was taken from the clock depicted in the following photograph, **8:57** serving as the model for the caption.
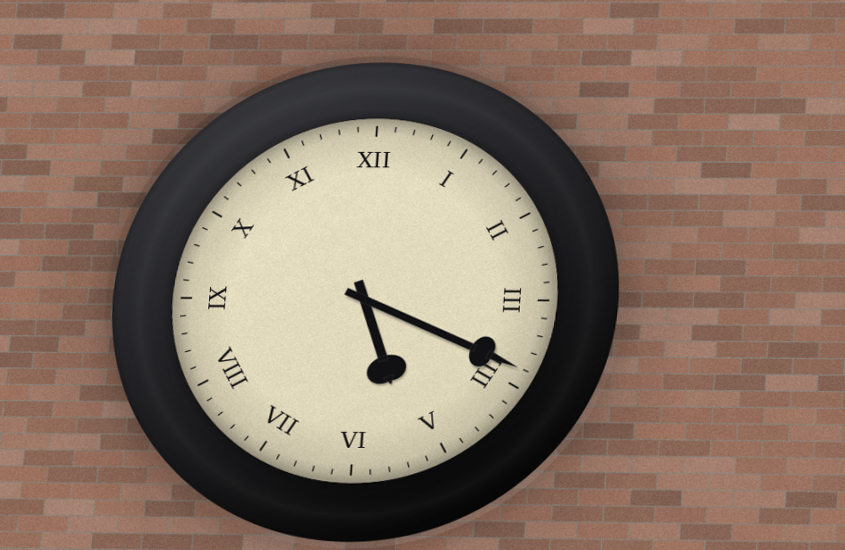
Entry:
**5:19**
